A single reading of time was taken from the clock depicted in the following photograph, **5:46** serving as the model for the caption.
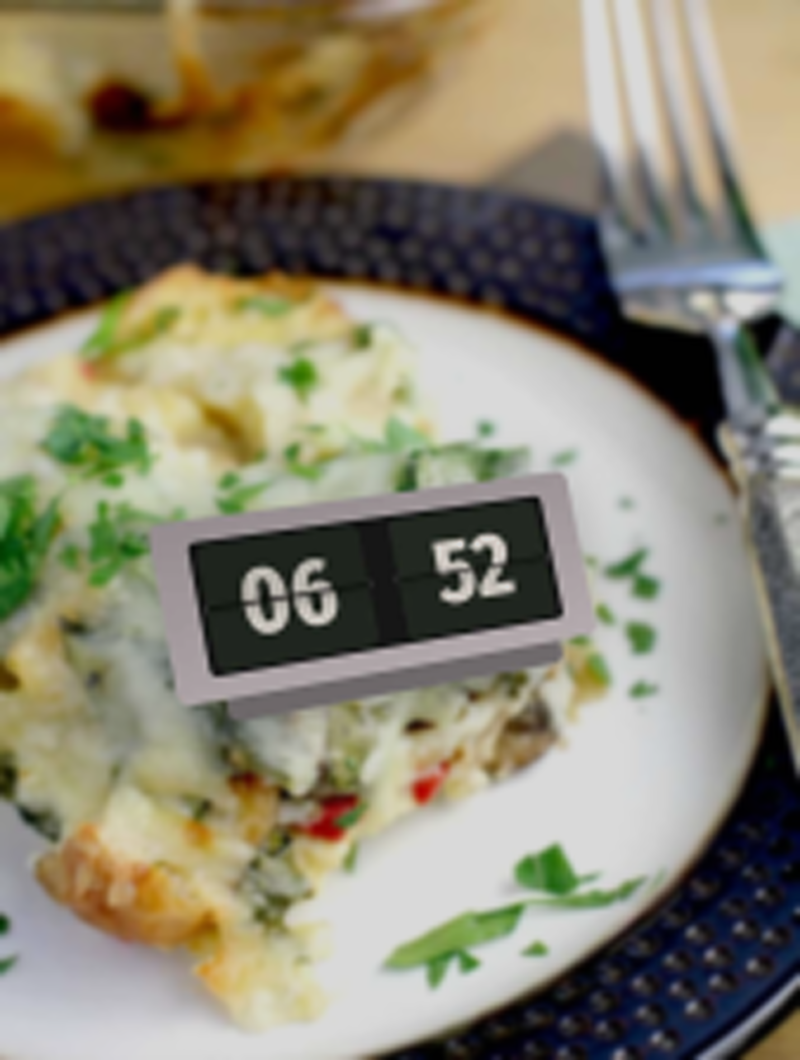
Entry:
**6:52**
